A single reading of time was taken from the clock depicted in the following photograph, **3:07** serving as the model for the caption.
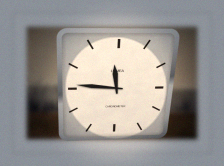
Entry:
**11:46**
